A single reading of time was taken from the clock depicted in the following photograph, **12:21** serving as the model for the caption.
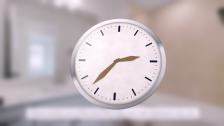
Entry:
**2:37**
